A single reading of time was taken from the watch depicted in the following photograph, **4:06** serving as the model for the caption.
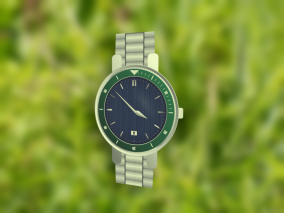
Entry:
**3:52**
